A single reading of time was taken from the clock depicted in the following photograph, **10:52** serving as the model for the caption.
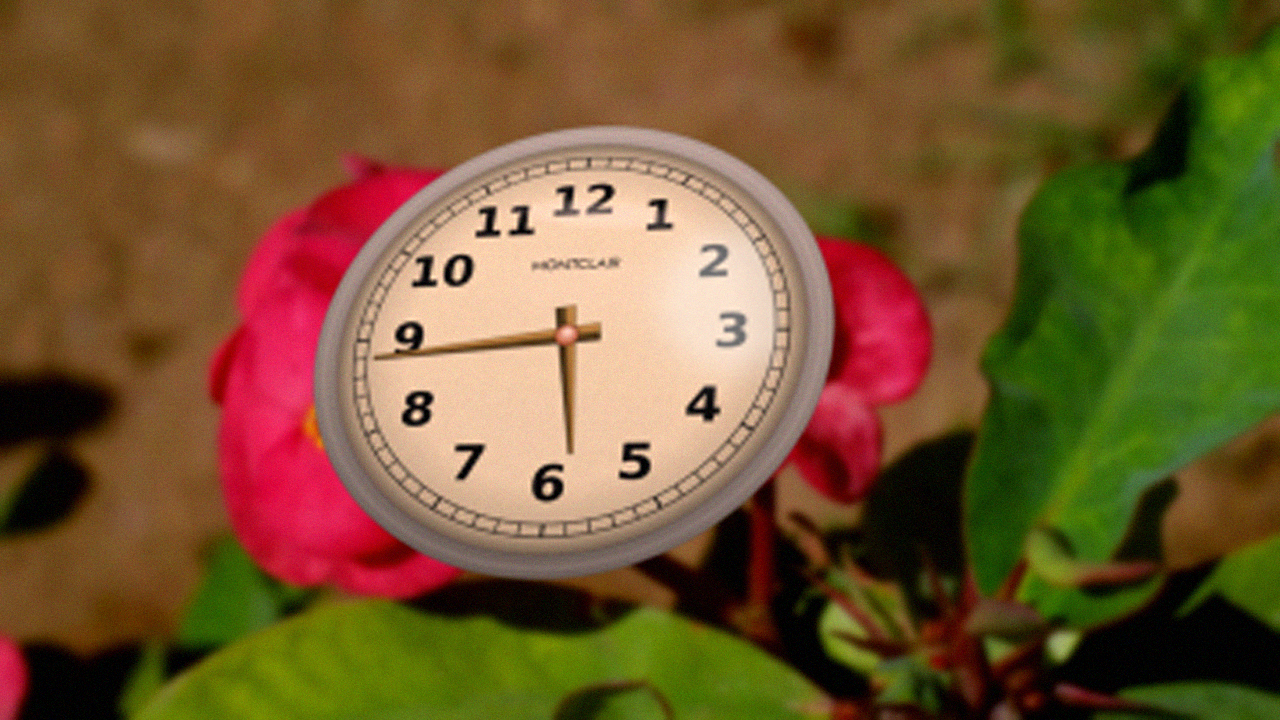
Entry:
**5:44**
